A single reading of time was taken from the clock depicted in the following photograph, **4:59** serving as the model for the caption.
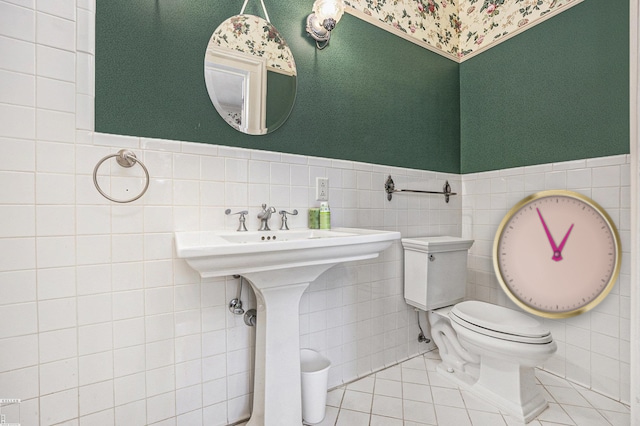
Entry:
**12:56**
